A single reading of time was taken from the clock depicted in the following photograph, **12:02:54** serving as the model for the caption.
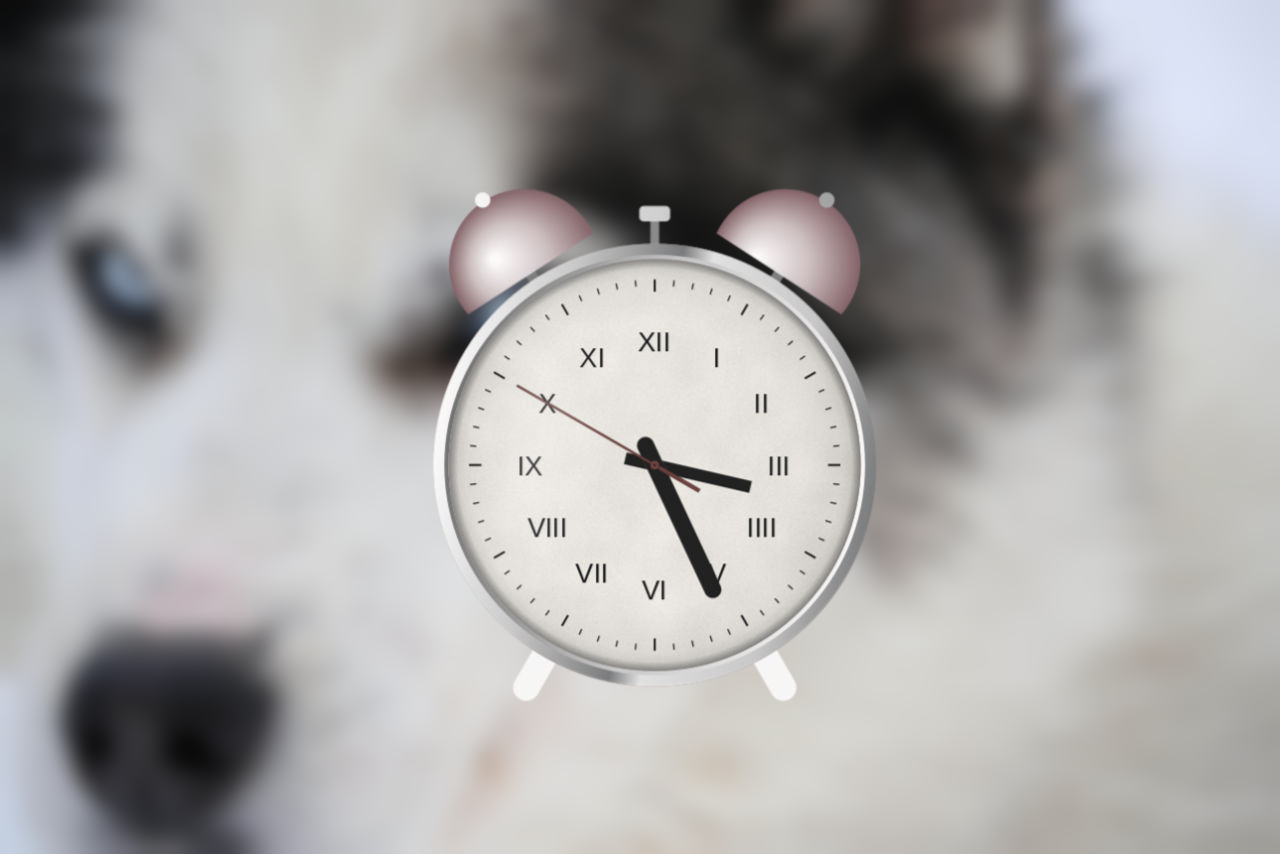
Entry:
**3:25:50**
